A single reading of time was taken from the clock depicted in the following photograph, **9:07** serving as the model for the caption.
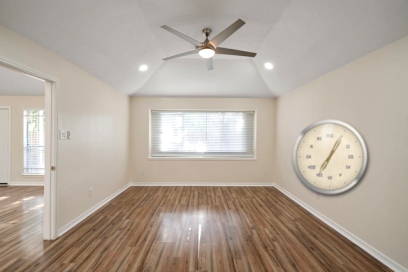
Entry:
**7:05**
